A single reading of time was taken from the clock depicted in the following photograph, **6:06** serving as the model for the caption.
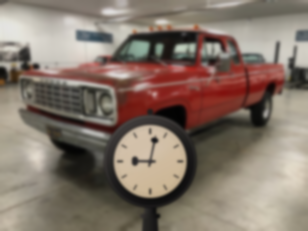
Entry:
**9:02**
